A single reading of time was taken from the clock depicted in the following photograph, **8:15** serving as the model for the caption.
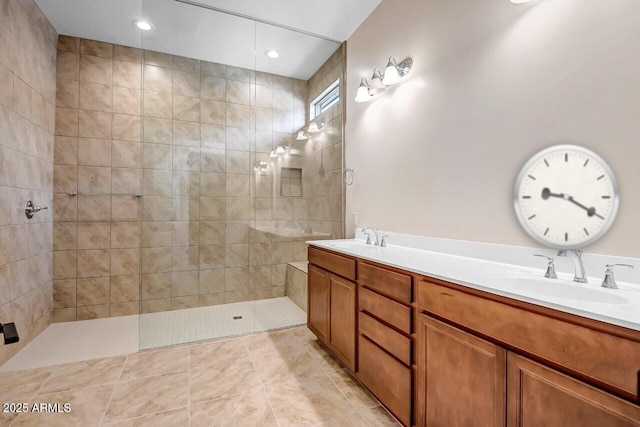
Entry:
**9:20**
